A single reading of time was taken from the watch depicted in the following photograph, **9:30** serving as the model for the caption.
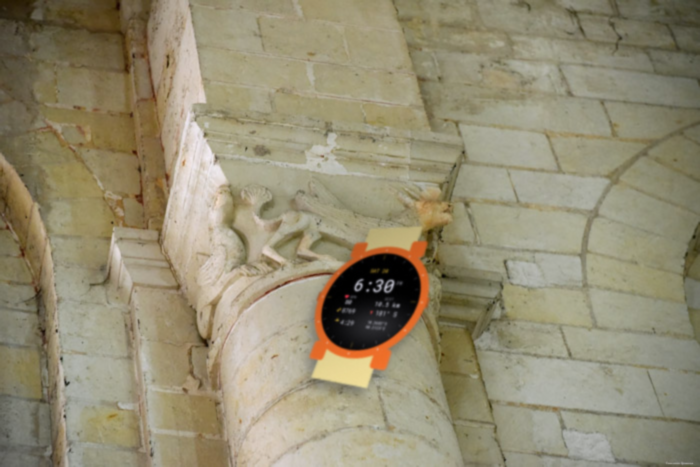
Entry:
**6:30**
